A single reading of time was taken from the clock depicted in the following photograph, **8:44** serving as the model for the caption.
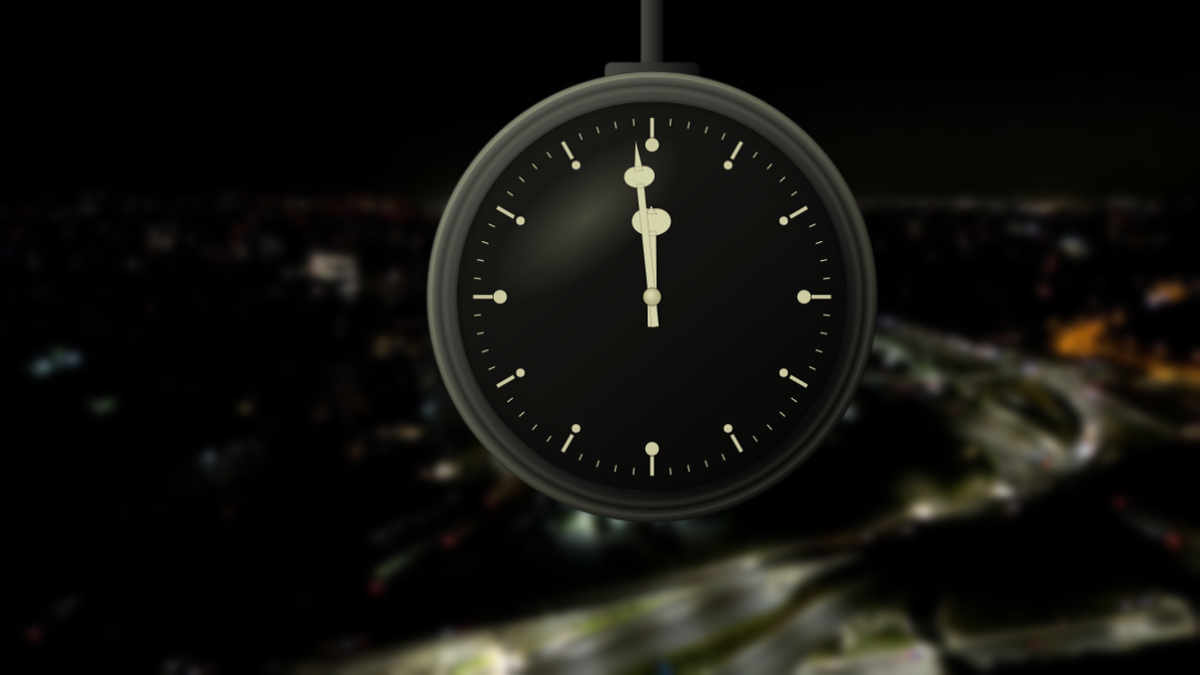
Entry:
**11:59**
